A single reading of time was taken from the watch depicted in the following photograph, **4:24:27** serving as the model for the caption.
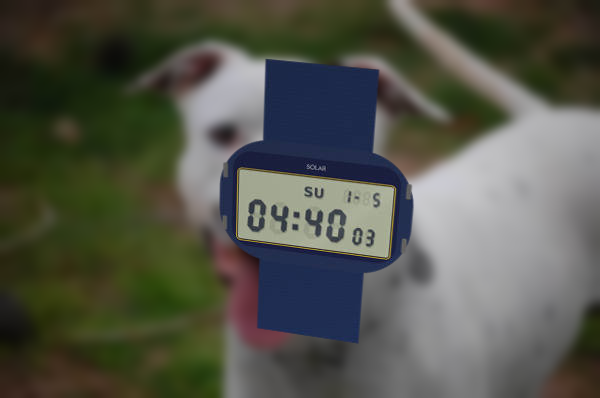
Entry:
**4:40:03**
